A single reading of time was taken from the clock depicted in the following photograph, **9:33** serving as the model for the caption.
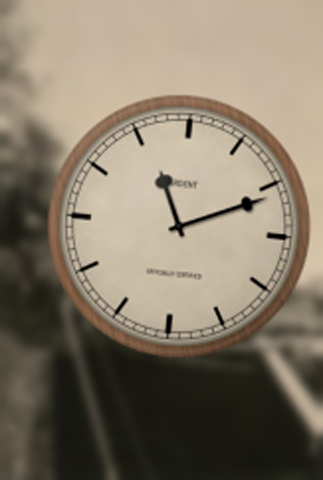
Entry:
**11:11**
